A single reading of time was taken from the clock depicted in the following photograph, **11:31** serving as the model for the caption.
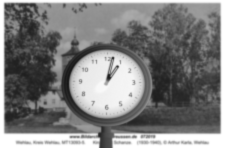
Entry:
**1:02**
